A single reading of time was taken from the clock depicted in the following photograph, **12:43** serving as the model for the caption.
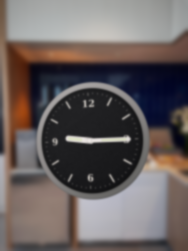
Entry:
**9:15**
